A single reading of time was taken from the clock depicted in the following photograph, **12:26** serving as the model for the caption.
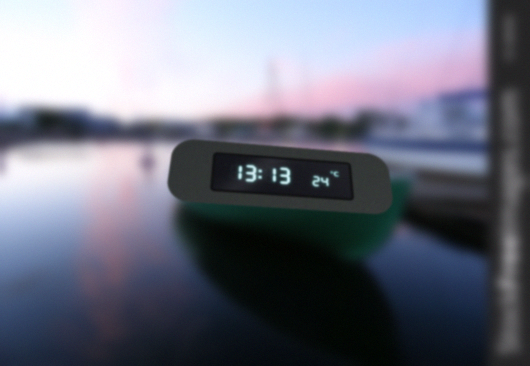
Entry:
**13:13**
